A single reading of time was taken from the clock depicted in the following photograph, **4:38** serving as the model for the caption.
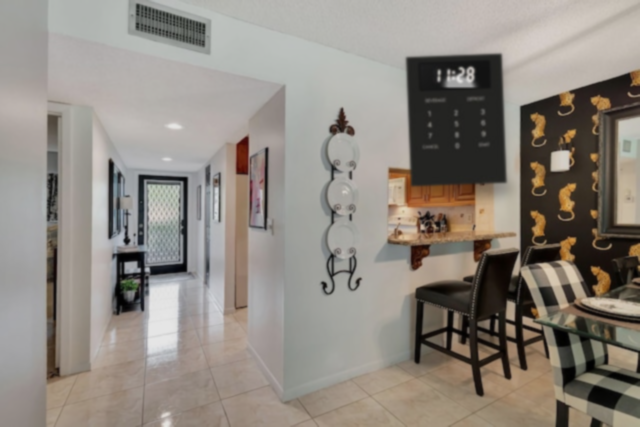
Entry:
**11:28**
